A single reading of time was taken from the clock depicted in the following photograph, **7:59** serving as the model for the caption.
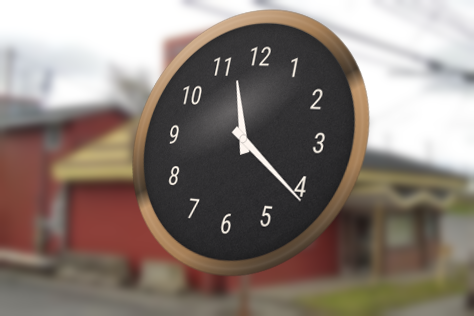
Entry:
**11:21**
